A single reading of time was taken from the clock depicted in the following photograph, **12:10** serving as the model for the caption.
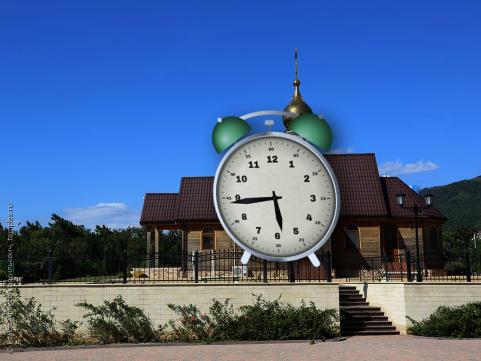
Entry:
**5:44**
